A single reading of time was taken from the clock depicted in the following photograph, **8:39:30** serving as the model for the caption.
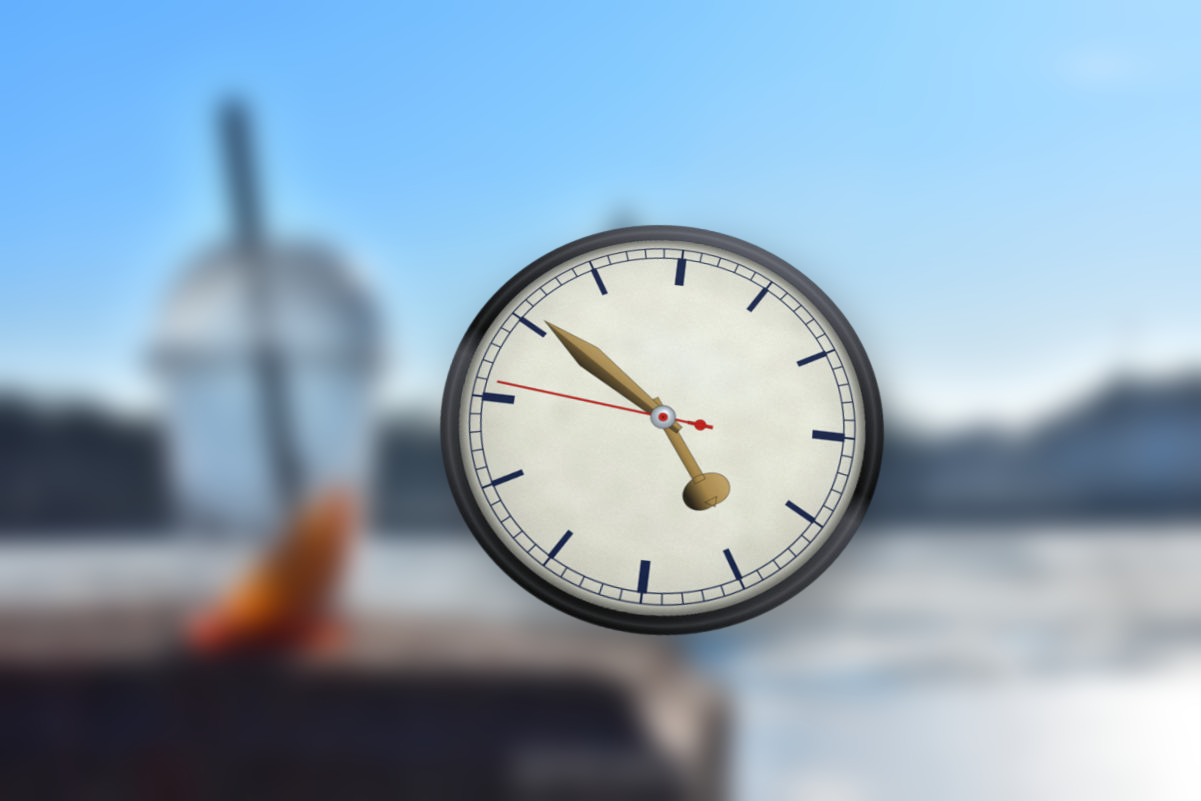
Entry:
**4:50:46**
